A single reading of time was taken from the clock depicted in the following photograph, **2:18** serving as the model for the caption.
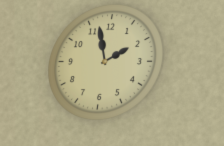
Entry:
**1:57**
